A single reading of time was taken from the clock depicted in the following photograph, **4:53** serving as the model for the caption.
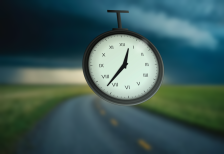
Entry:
**12:37**
